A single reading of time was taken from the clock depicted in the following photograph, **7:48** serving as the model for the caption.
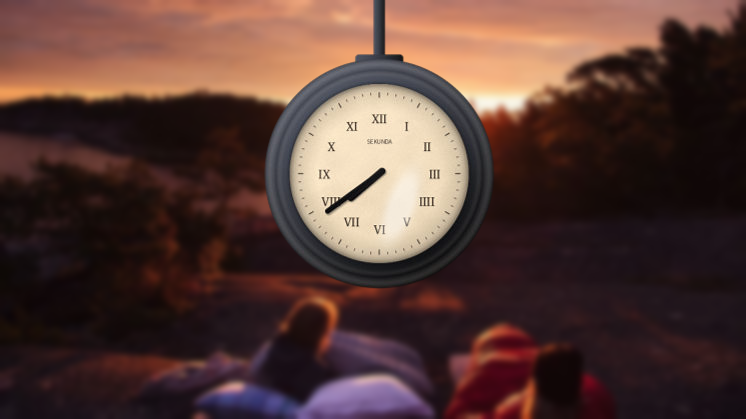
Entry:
**7:39**
